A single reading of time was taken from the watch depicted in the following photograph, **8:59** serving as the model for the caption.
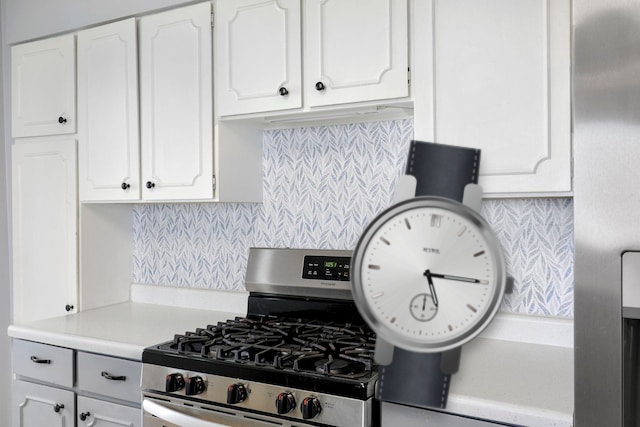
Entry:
**5:15**
